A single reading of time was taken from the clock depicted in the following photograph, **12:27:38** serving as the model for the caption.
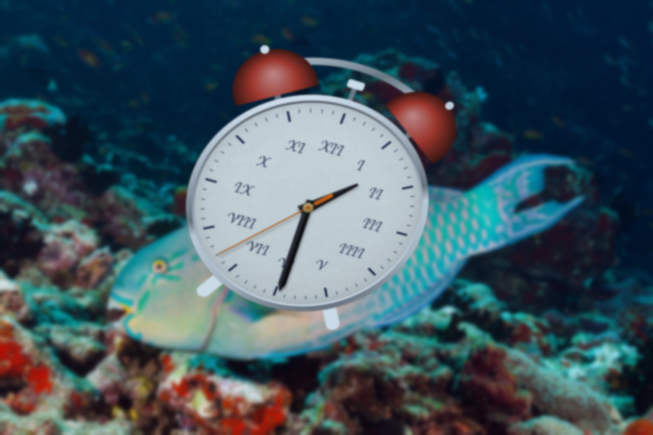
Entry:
**1:29:37**
